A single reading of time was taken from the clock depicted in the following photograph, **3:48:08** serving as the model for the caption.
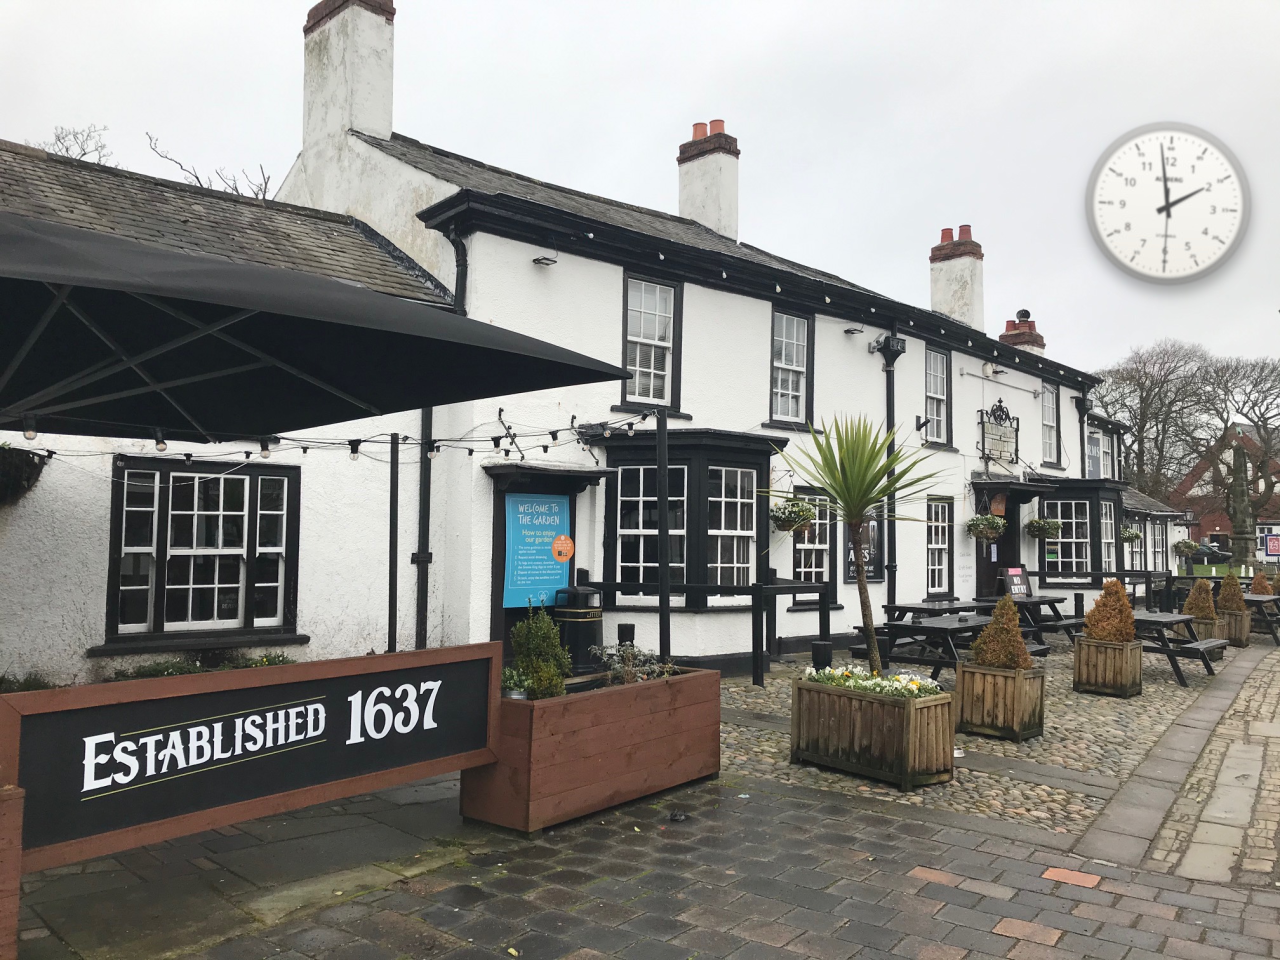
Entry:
**1:58:30**
